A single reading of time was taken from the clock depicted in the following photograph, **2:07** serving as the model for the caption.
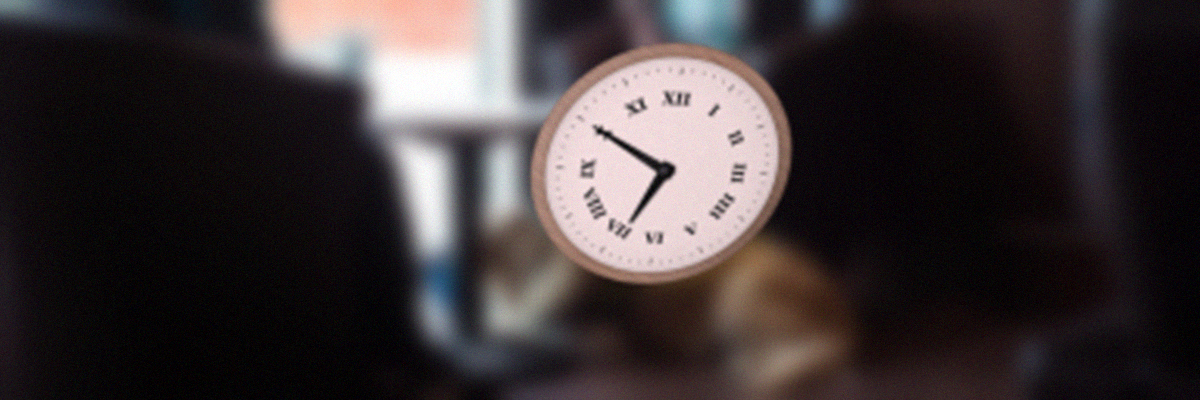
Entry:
**6:50**
